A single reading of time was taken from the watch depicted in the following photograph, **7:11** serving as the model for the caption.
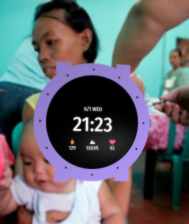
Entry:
**21:23**
